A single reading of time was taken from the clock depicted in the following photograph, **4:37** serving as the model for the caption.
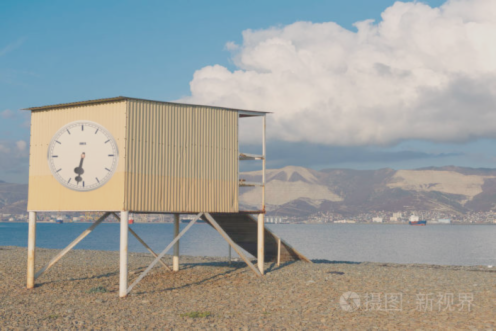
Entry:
**6:32**
